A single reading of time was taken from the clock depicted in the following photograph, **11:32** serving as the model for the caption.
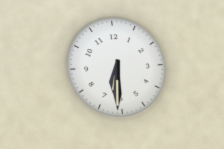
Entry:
**6:31**
